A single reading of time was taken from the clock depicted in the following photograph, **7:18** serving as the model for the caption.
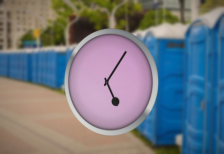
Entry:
**5:06**
